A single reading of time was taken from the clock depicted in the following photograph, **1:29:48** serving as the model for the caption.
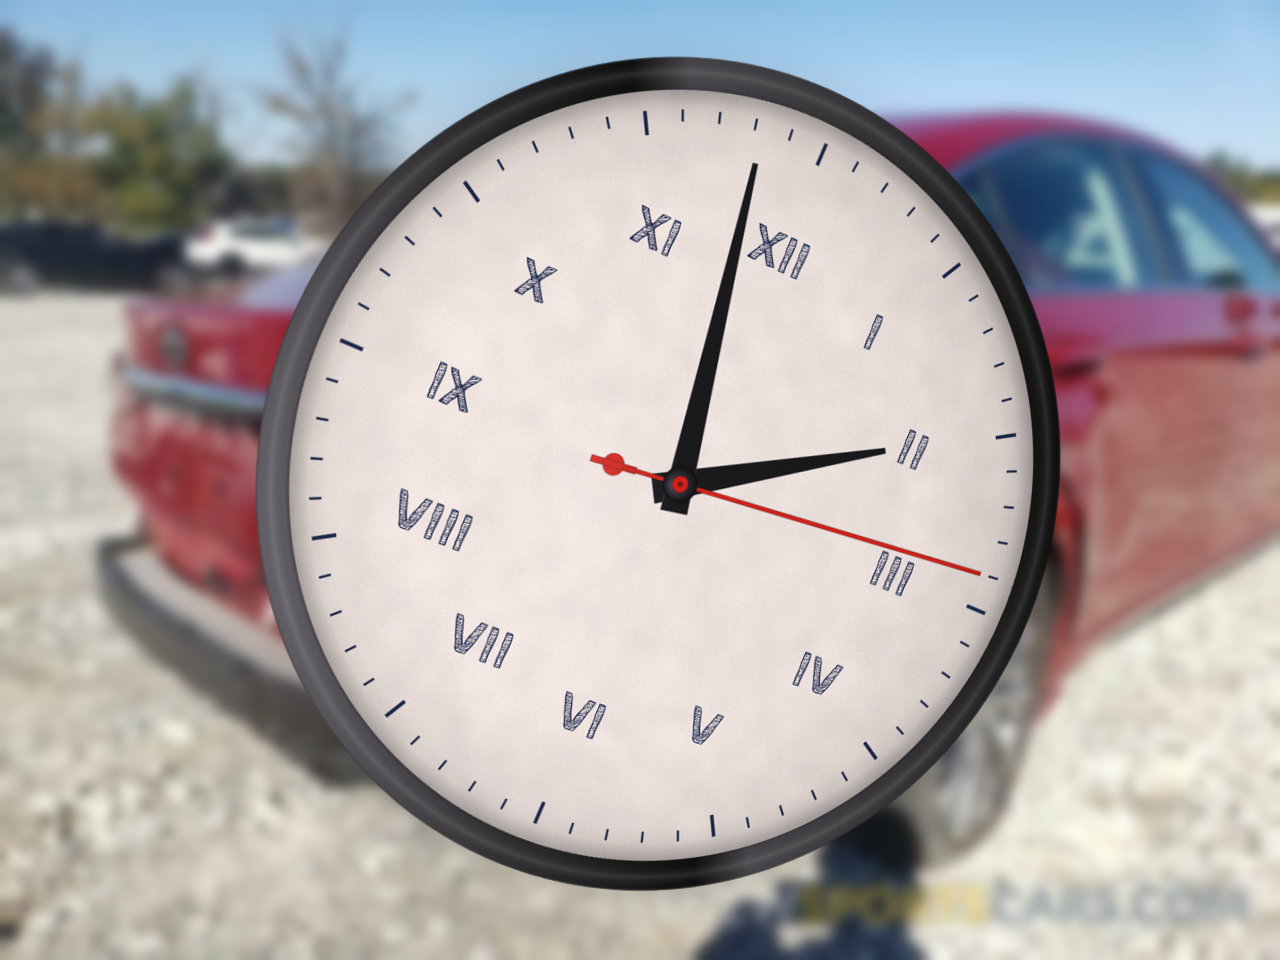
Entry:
**1:58:14**
